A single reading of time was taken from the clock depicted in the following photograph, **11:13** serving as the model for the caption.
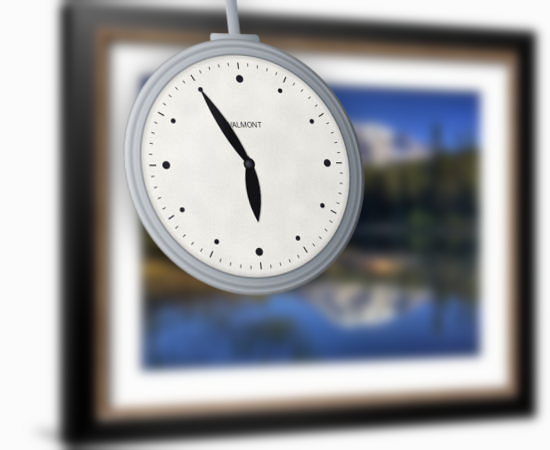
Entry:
**5:55**
